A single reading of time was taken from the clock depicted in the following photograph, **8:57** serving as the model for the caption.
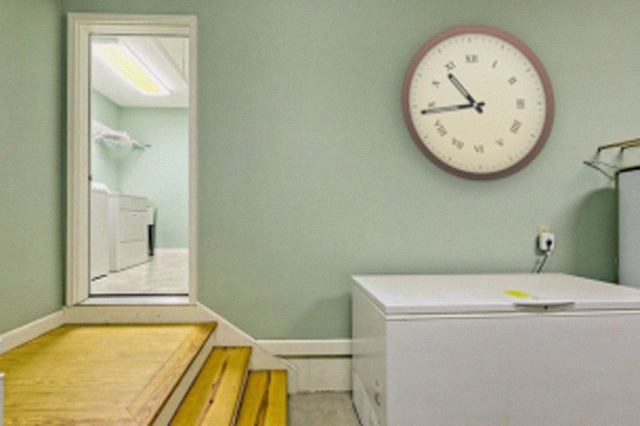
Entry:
**10:44**
